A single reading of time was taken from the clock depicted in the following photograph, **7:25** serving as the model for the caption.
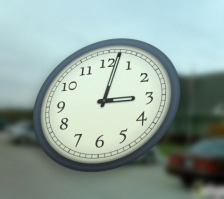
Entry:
**3:02**
